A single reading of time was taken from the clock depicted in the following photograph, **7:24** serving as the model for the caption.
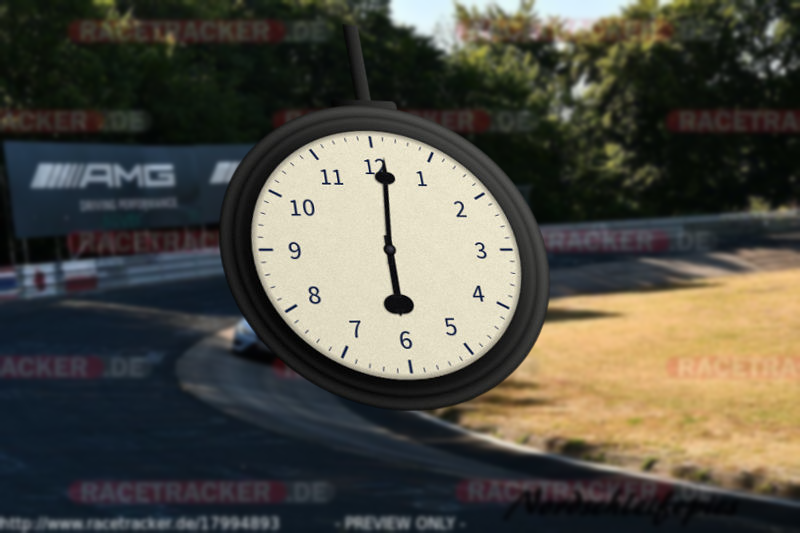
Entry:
**6:01**
